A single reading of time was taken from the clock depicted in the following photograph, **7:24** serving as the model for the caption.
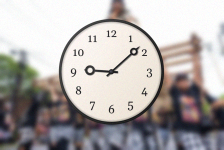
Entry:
**9:08**
